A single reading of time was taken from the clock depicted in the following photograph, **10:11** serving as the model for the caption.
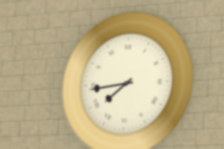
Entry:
**7:44**
